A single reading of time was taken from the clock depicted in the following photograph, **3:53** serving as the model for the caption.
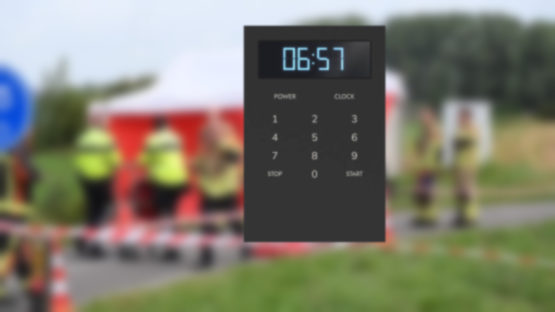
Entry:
**6:57**
